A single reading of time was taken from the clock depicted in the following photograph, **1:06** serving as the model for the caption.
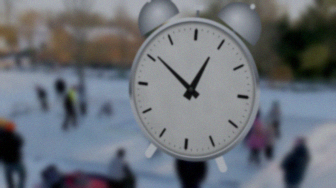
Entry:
**12:51**
